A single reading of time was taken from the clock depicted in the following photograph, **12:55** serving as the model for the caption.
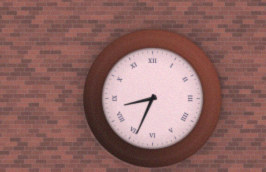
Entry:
**8:34**
